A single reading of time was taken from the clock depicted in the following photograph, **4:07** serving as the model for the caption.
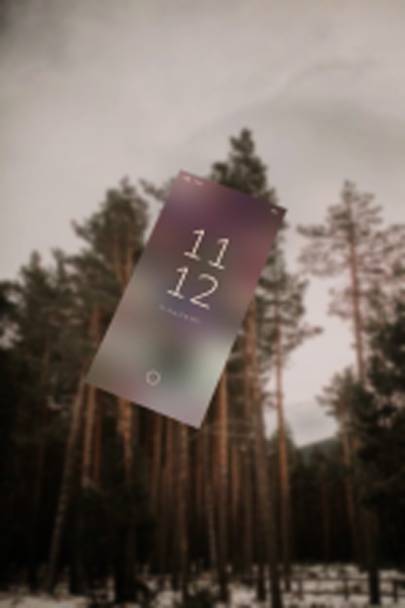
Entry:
**11:12**
